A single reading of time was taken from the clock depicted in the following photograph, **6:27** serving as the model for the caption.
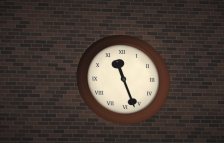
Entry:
**11:27**
